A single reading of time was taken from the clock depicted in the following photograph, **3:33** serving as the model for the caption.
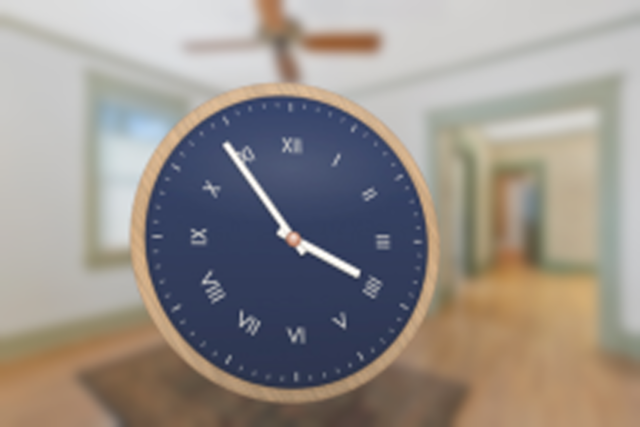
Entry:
**3:54**
